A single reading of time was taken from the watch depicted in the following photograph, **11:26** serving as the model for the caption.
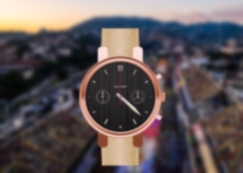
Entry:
**4:22**
